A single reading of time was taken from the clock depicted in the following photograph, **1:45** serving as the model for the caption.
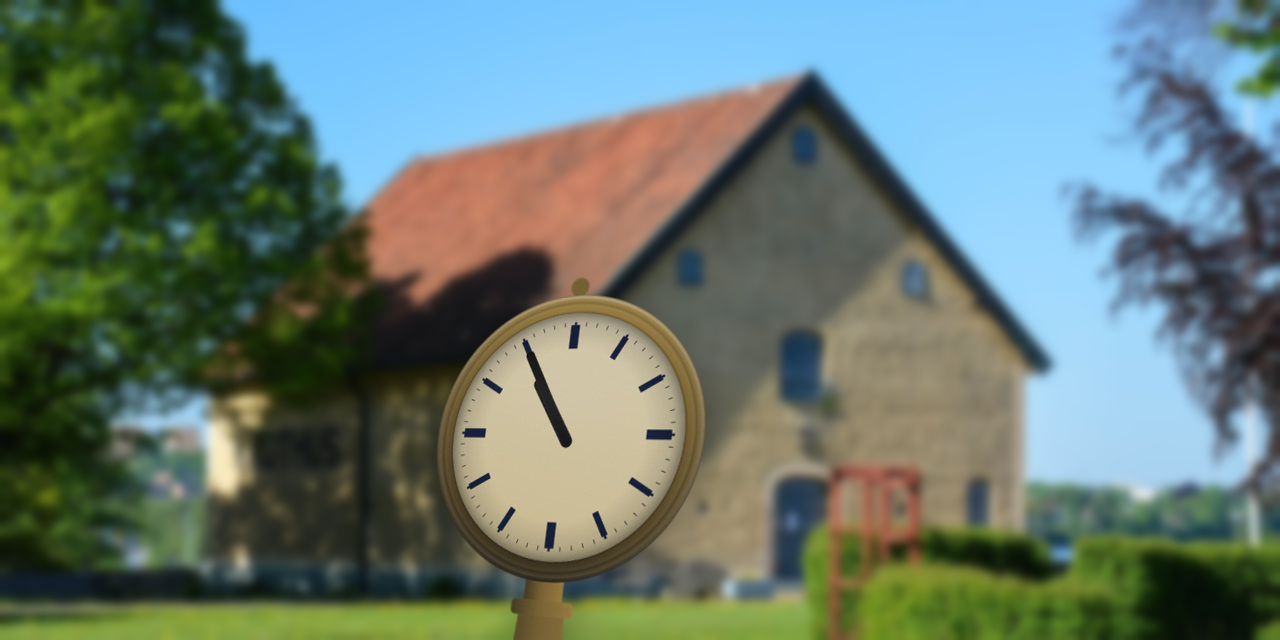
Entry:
**10:55**
